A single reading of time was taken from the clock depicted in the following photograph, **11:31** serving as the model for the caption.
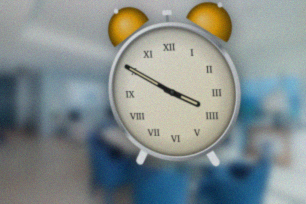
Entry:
**3:50**
